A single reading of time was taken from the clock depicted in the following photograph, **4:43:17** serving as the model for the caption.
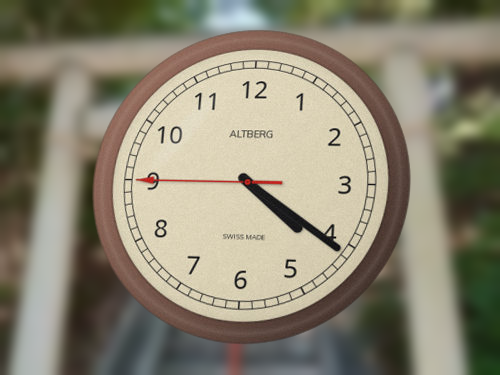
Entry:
**4:20:45**
